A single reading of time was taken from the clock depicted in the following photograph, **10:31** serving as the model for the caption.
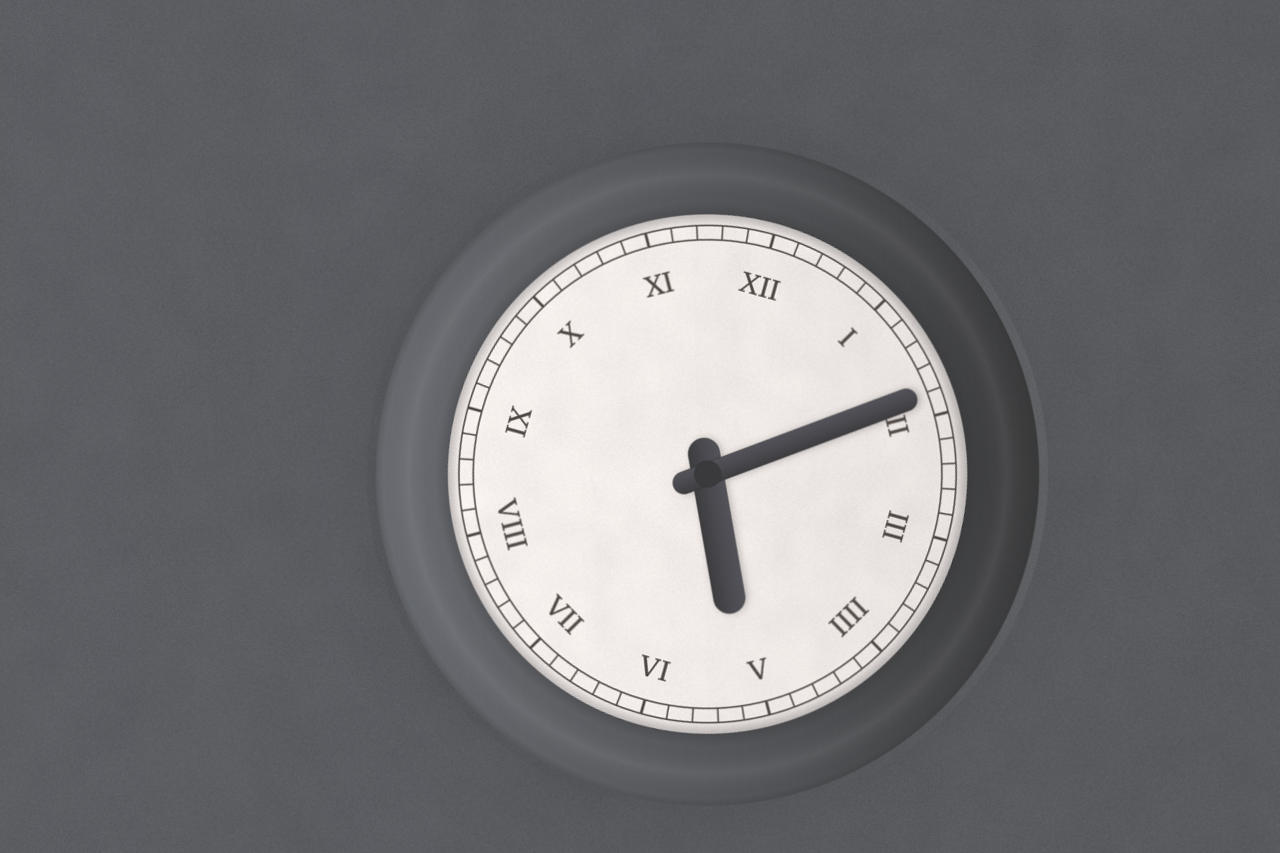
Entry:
**5:09**
